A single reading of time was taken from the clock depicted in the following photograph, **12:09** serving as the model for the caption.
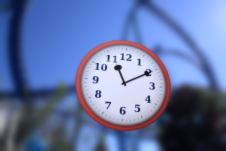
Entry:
**11:10**
